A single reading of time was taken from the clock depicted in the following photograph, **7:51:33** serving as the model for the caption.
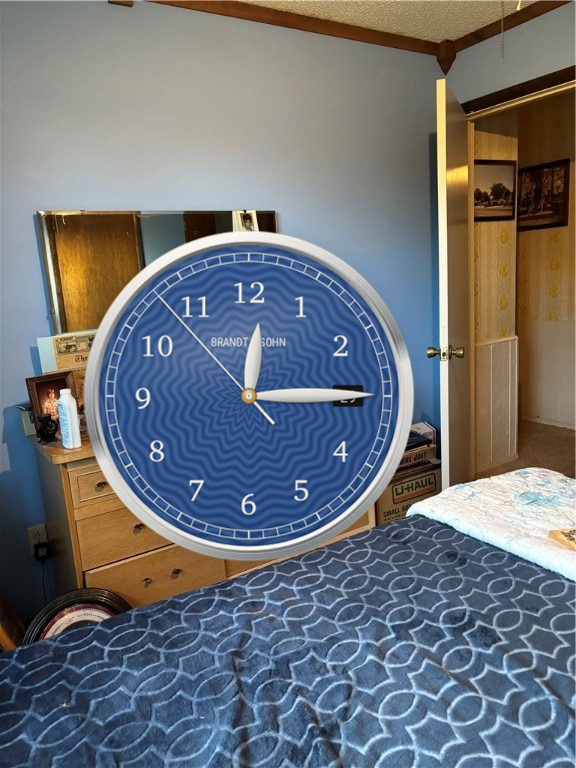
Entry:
**12:14:53**
